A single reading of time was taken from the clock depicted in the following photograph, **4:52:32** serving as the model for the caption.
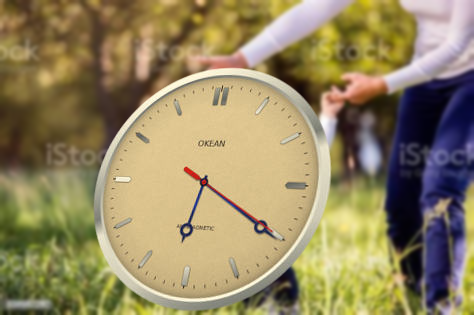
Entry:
**6:20:20**
